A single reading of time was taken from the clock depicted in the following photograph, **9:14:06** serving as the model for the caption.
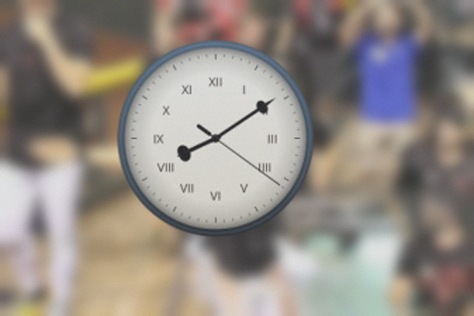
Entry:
**8:09:21**
